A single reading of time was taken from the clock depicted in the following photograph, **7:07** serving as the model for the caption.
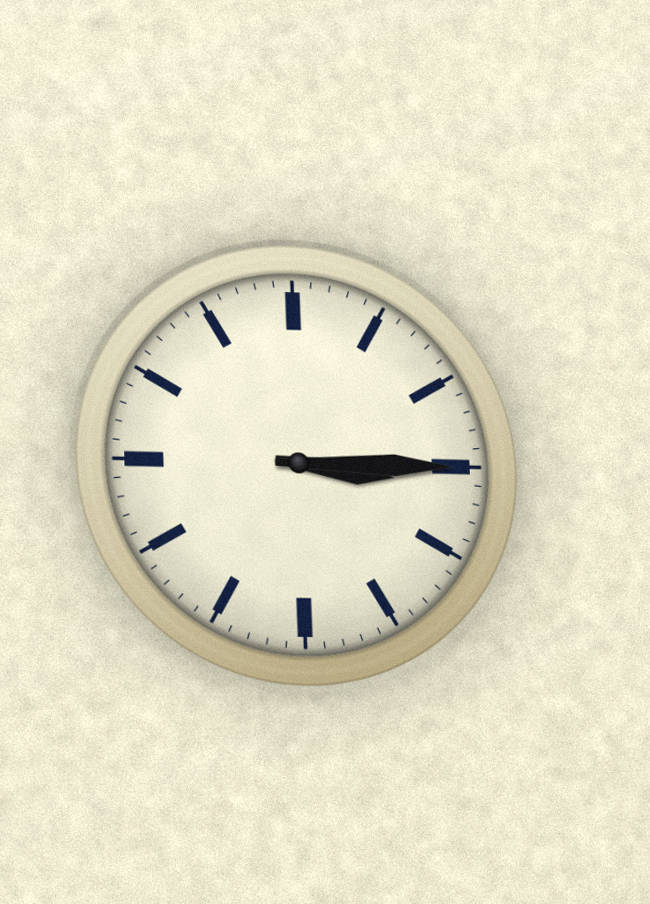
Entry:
**3:15**
